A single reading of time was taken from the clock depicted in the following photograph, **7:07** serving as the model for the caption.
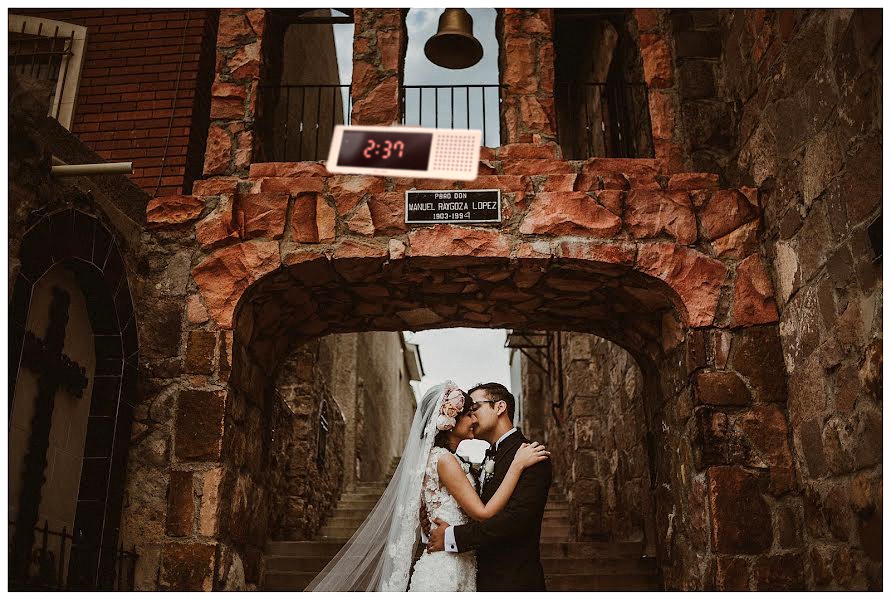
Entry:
**2:37**
